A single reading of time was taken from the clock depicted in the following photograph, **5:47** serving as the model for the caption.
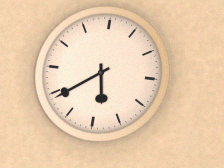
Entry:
**5:39**
